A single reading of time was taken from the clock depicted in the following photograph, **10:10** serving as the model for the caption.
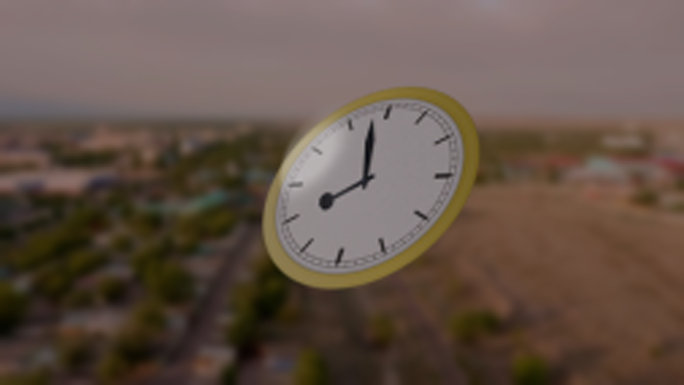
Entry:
**7:58**
